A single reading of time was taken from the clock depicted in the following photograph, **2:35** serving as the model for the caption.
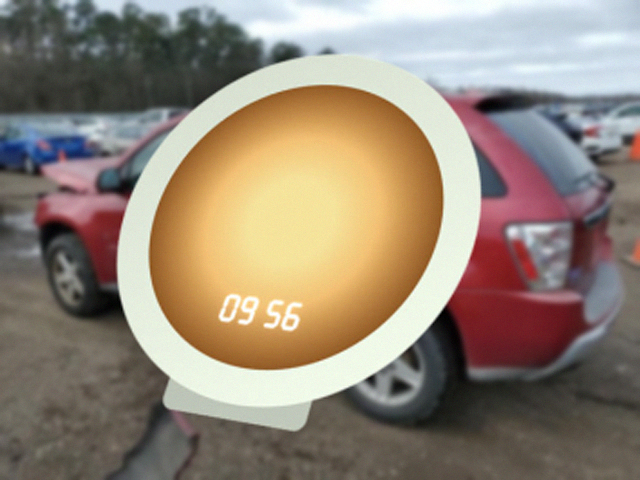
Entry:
**9:56**
